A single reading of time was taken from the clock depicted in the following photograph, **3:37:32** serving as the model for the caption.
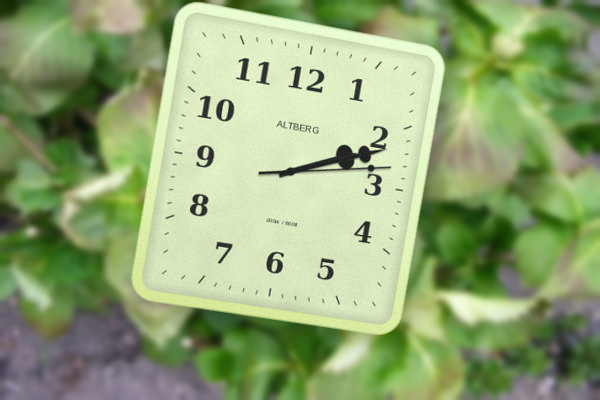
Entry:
**2:11:13**
